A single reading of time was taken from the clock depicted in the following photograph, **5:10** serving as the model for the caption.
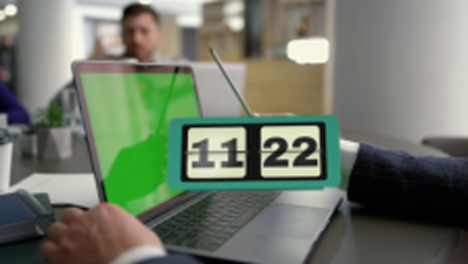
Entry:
**11:22**
